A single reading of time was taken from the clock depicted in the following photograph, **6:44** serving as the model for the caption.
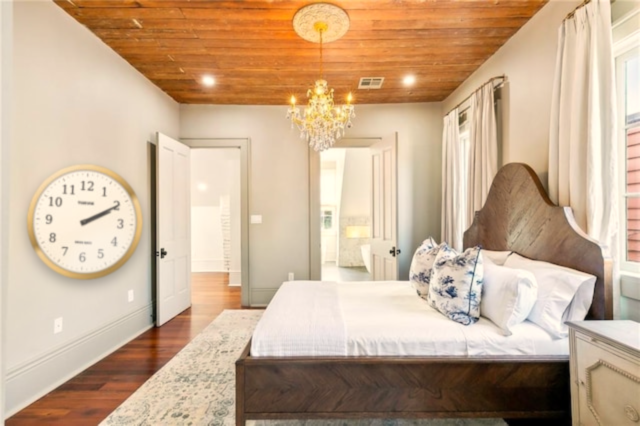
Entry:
**2:10**
